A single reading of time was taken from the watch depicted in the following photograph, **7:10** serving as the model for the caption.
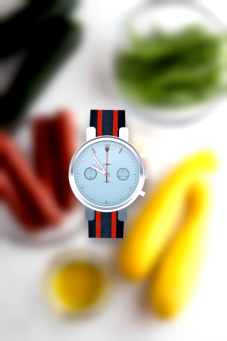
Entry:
**9:54**
